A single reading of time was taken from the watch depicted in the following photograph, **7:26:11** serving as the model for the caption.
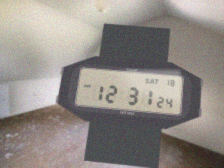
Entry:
**12:31:24**
